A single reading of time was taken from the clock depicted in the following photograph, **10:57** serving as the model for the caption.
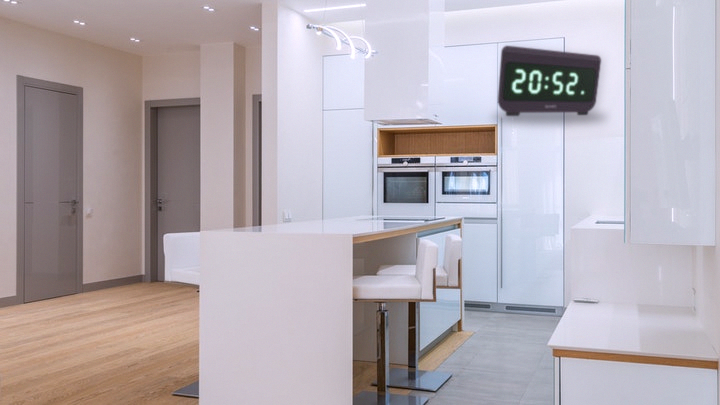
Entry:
**20:52**
